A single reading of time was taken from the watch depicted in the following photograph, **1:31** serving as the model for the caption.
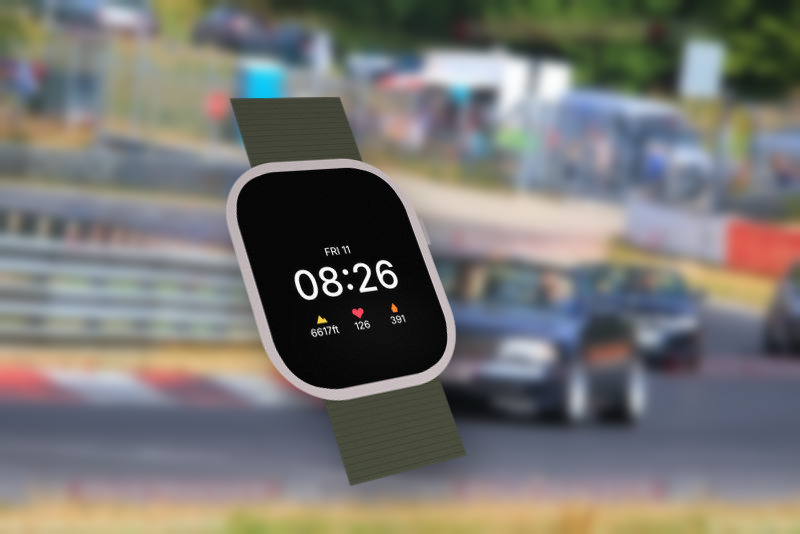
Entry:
**8:26**
